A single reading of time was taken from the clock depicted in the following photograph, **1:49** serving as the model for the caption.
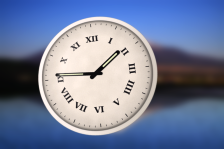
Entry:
**1:46**
